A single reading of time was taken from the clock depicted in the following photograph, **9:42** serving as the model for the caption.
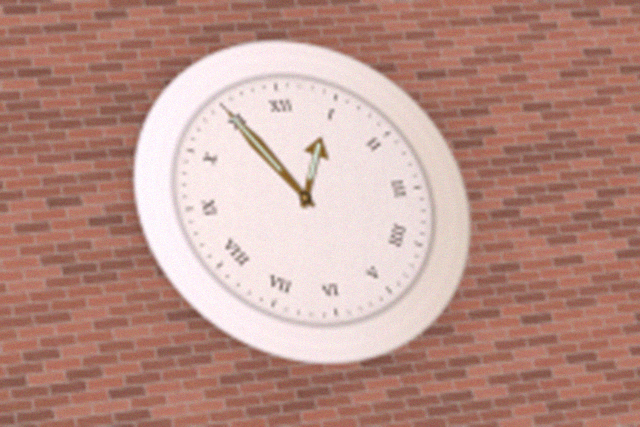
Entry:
**12:55**
